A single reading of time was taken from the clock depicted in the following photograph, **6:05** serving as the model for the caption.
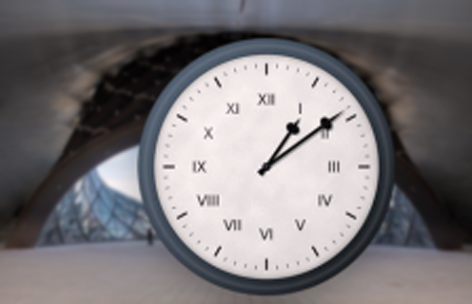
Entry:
**1:09**
